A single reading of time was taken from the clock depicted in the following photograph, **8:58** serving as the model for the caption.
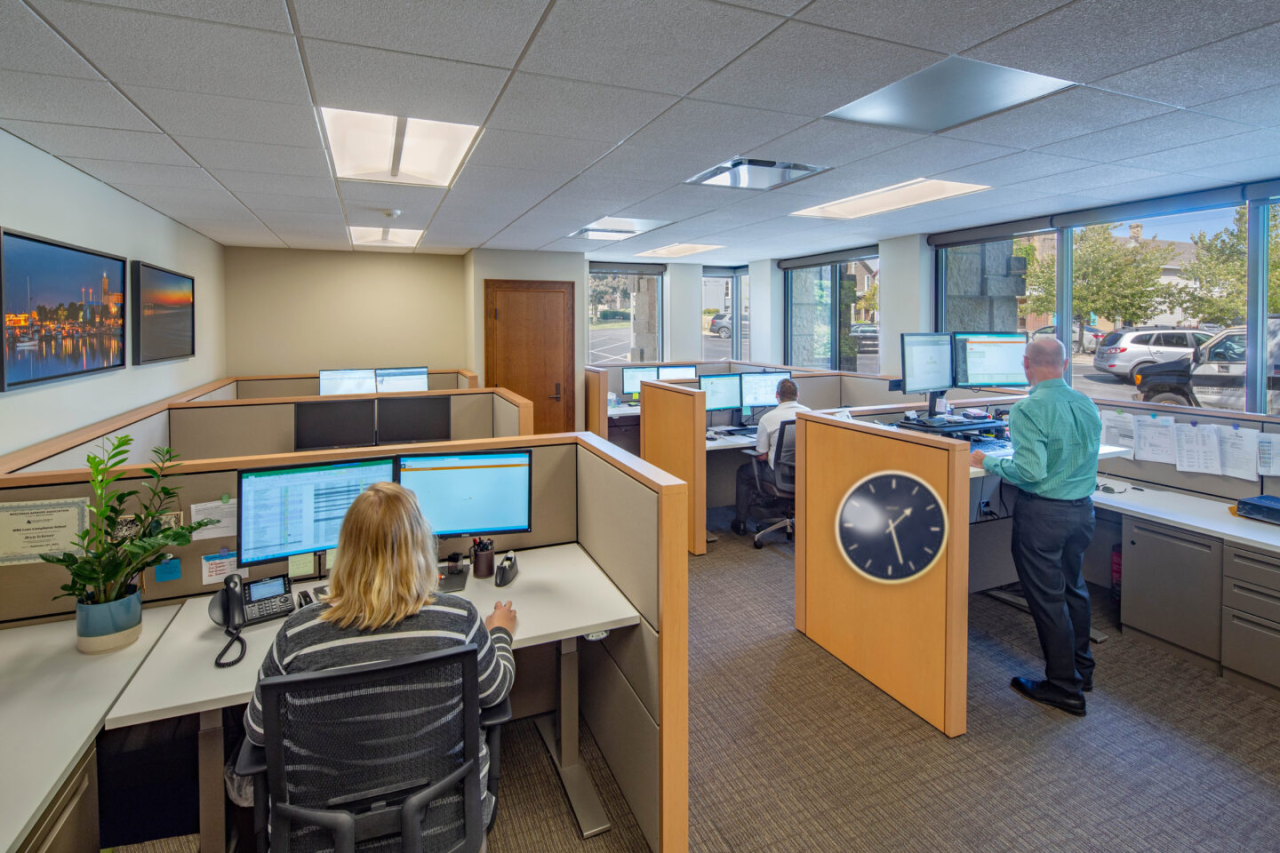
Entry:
**1:27**
